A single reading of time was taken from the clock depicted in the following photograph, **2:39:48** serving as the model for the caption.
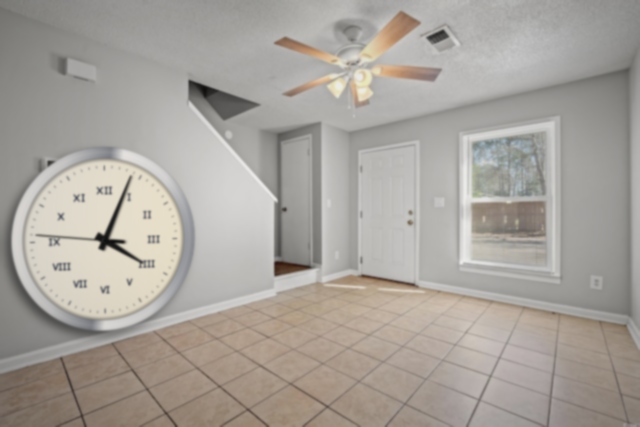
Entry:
**4:03:46**
